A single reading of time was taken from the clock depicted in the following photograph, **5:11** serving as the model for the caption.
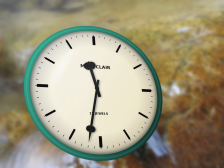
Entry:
**11:32**
